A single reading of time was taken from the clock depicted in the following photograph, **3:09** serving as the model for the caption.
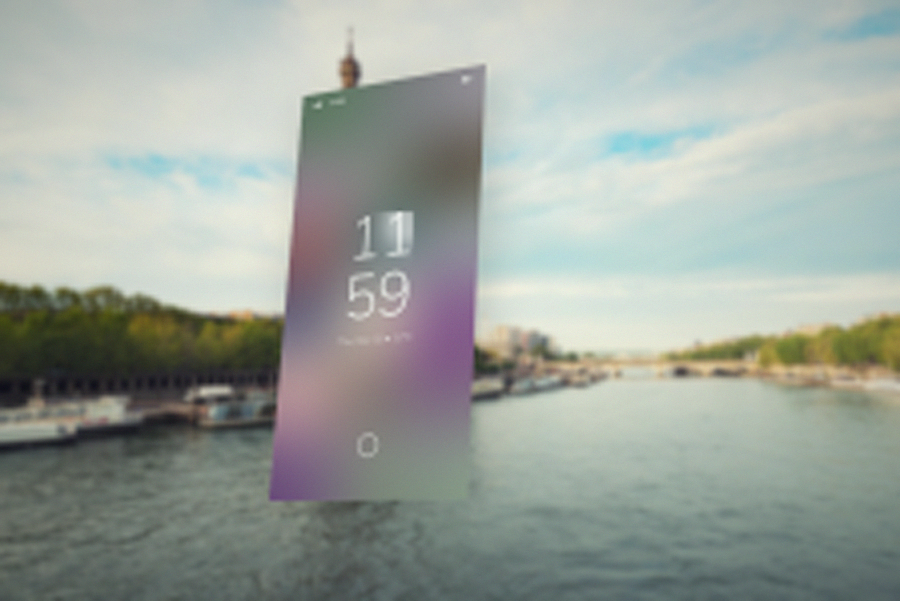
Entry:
**11:59**
